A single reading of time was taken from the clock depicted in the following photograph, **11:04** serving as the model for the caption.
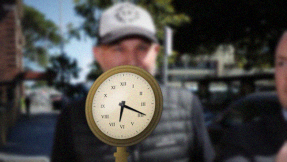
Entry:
**6:19**
